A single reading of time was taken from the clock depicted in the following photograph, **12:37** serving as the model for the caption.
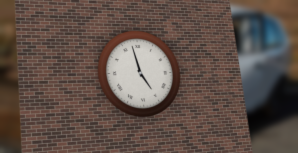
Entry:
**4:58**
